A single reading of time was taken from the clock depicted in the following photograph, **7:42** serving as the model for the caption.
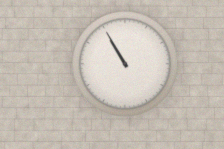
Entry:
**10:55**
